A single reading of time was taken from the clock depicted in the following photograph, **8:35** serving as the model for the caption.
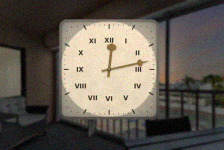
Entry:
**12:13**
